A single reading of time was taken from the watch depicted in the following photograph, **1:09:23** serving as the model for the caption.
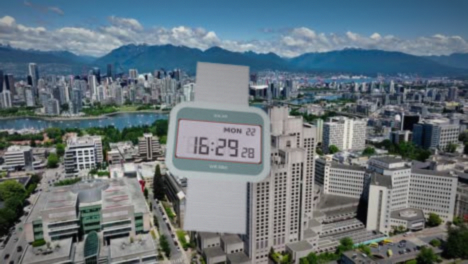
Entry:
**16:29:28**
